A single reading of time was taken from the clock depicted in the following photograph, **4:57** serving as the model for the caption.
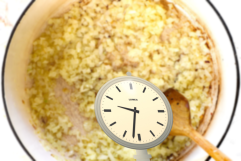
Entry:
**9:32**
